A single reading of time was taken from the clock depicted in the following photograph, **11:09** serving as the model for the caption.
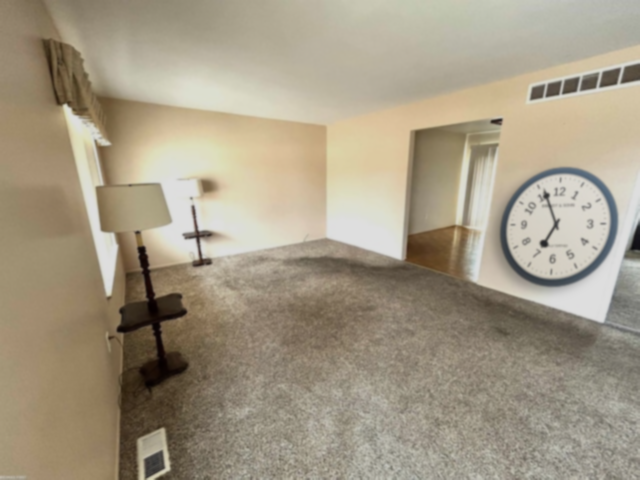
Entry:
**6:56**
